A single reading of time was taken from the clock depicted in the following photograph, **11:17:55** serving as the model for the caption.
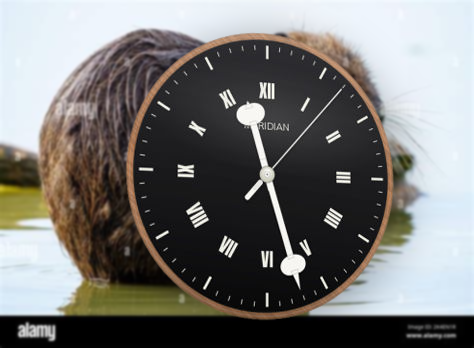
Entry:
**11:27:07**
